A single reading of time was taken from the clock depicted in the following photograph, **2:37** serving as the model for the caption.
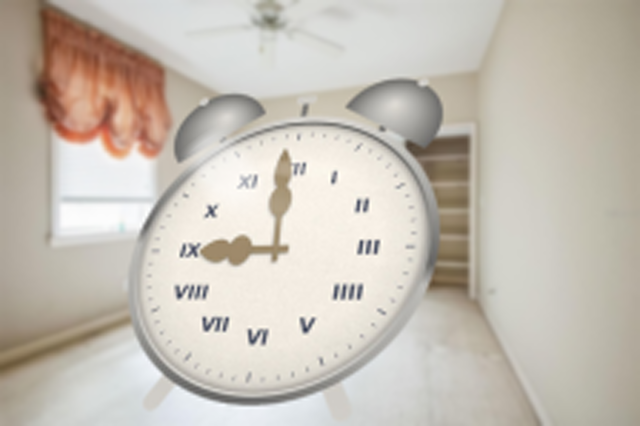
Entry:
**8:59**
